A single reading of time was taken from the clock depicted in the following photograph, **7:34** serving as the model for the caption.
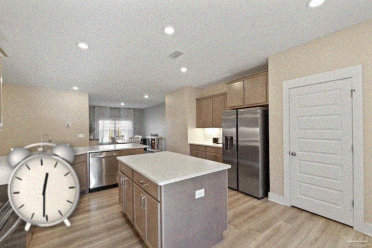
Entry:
**12:31**
